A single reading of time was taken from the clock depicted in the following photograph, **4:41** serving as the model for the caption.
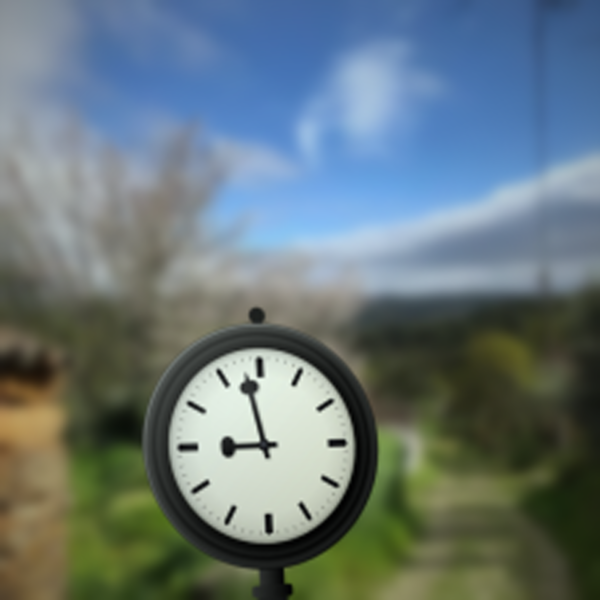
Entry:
**8:58**
